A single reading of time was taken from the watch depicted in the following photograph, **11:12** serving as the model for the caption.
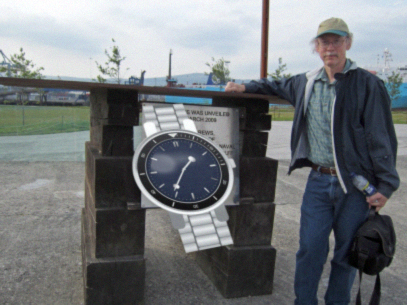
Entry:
**1:36**
